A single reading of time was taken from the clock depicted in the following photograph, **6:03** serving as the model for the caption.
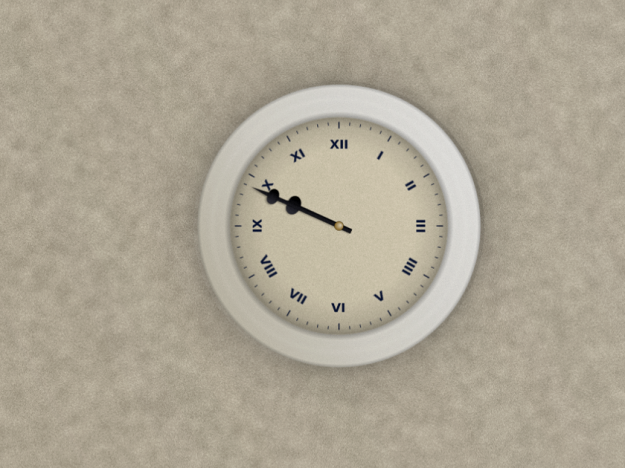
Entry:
**9:49**
